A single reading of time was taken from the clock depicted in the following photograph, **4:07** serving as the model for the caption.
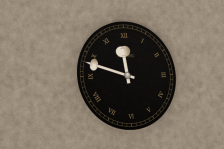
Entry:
**11:48**
